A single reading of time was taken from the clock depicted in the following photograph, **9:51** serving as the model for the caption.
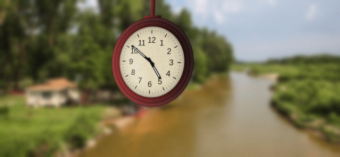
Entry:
**4:51**
